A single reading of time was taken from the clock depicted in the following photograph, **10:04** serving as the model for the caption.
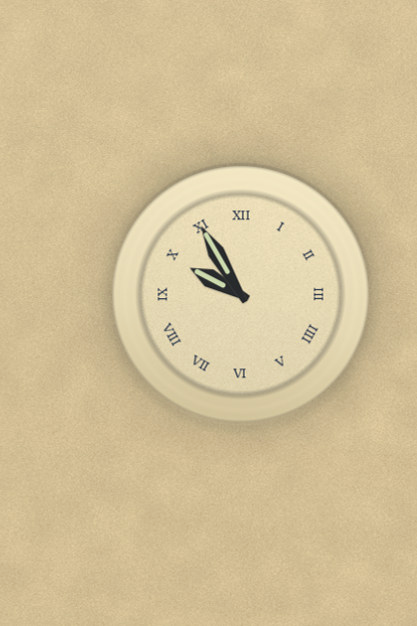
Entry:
**9:55**
